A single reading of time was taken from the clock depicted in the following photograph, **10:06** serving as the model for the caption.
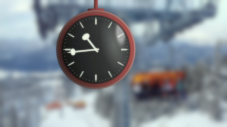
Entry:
**10:44**
